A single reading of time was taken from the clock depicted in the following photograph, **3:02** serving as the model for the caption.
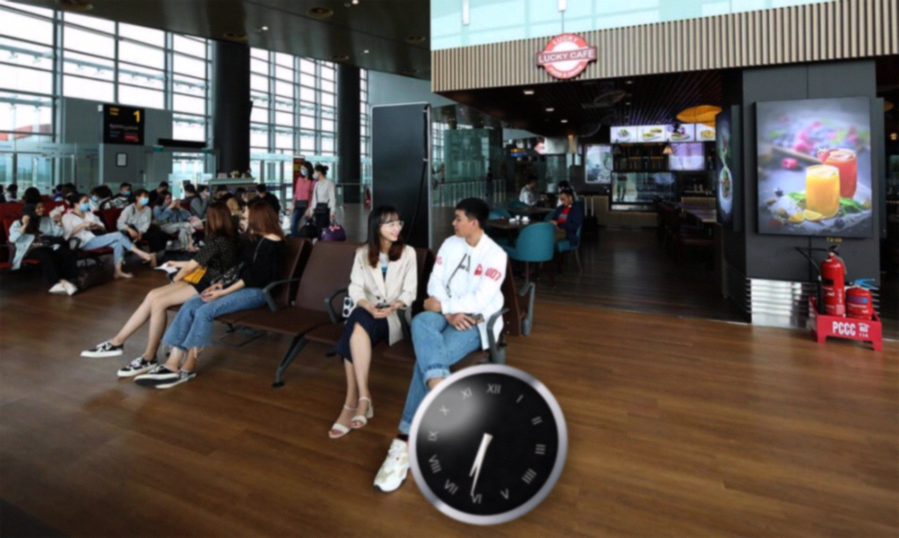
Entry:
**6:31**
